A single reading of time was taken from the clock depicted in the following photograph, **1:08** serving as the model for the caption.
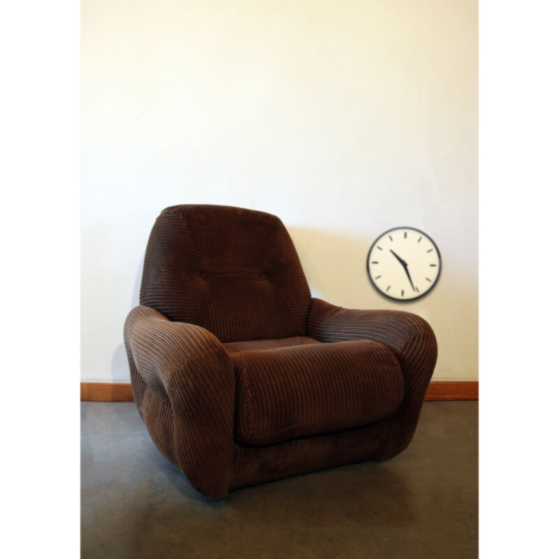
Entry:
**10:26**
